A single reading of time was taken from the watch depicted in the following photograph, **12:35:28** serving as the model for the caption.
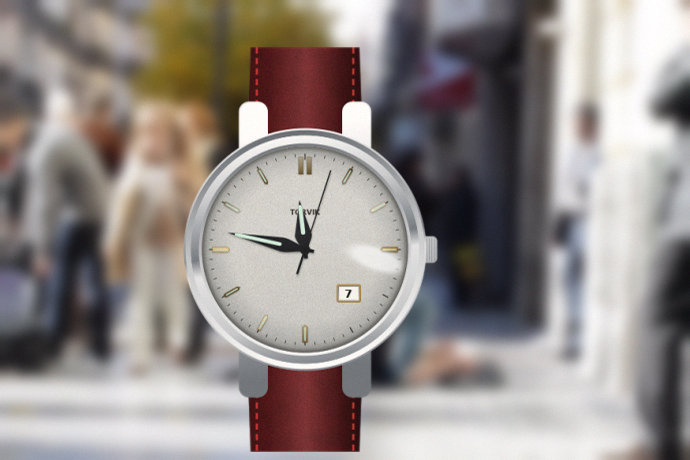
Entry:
**11:47:03**
